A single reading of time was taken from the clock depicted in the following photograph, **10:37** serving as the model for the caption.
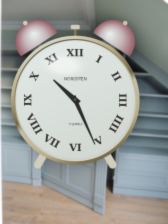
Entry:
**10:26**
